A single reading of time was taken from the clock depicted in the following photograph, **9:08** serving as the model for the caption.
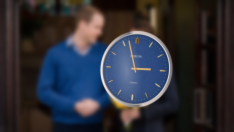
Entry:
**2:57**
